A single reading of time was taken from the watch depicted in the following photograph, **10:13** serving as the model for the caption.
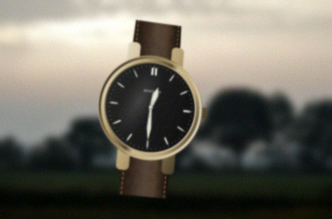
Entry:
**12:30**
